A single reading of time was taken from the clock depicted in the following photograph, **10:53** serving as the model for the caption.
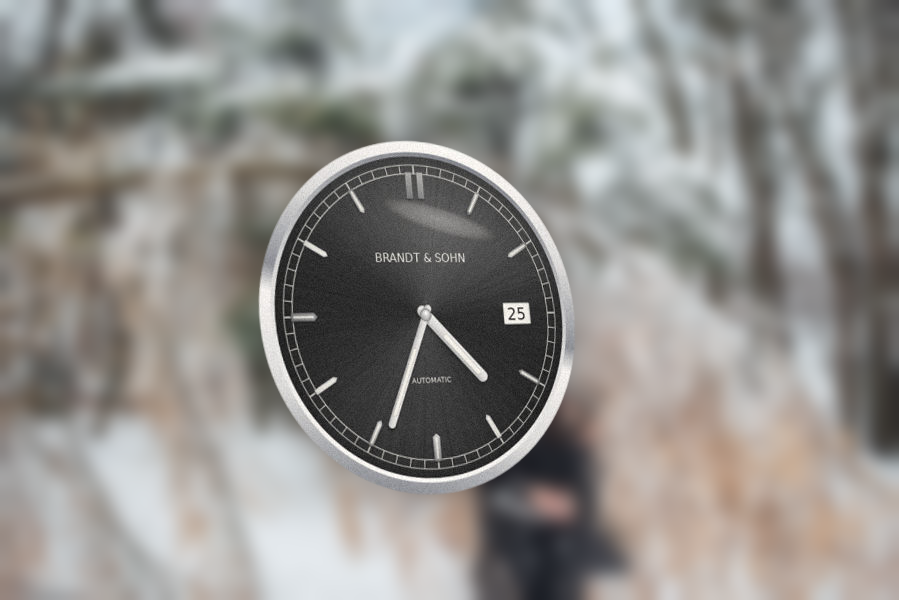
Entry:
**4:34**
